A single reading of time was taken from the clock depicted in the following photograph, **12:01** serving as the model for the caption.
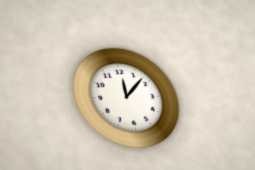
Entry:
**12:08**
